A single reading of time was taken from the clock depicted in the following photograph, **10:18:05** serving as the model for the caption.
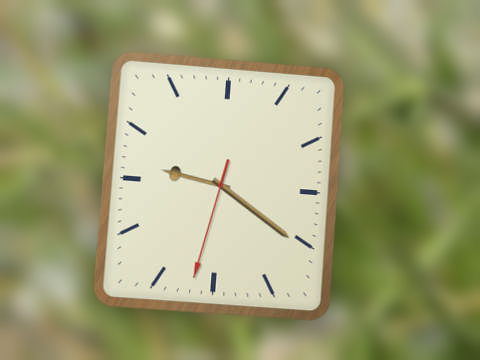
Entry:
**9:20:32**
